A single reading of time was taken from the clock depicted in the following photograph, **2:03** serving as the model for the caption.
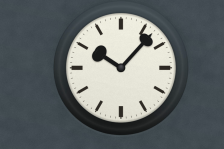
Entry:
**10:07**
